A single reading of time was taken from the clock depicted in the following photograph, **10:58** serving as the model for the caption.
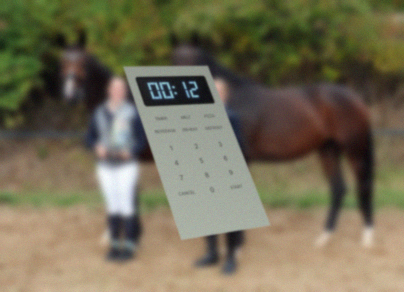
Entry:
**0:12**
